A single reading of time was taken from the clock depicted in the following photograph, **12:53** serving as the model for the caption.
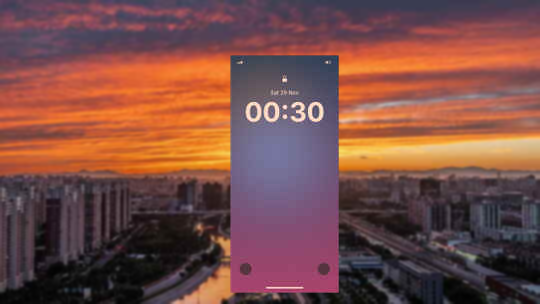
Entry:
**0:30**
